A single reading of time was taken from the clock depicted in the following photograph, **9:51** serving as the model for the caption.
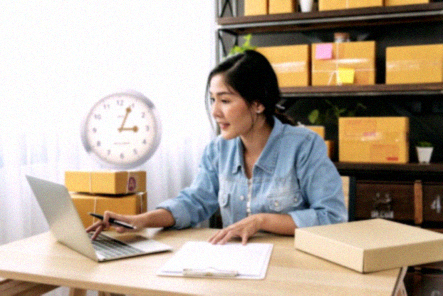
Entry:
**3:04**
